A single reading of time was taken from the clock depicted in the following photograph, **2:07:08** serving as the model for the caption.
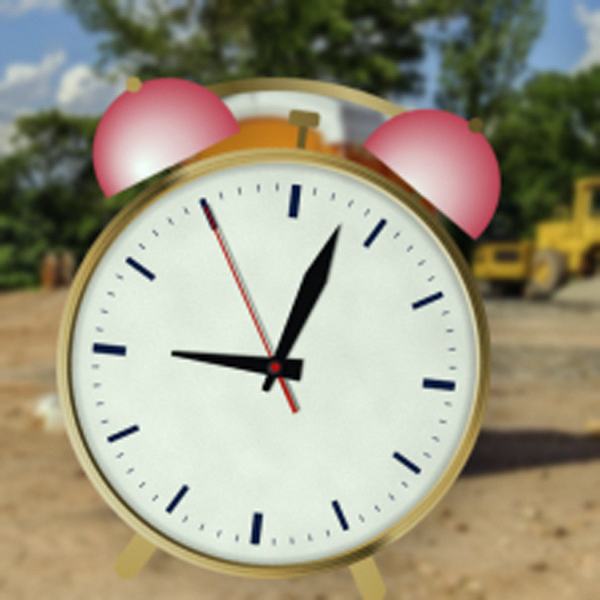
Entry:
**9:02:55**
